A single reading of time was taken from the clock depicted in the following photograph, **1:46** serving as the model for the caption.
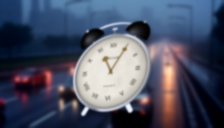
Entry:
**11:05**
